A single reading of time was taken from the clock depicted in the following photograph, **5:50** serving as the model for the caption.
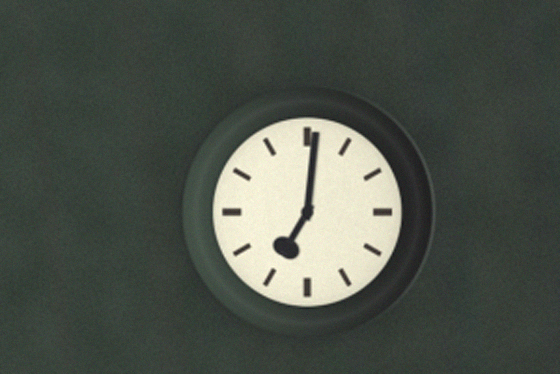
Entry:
**7:01**
